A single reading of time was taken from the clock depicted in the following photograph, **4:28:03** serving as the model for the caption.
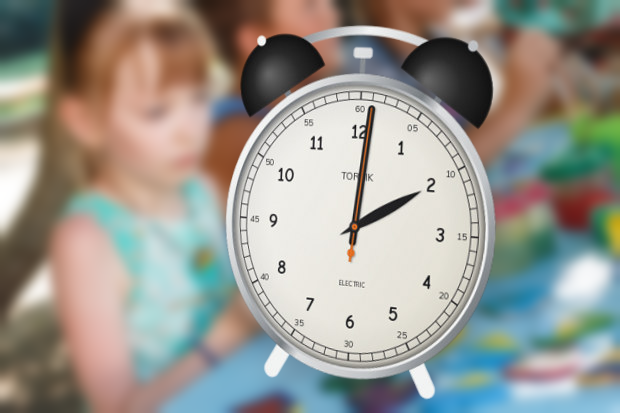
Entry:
**2:01:01**
